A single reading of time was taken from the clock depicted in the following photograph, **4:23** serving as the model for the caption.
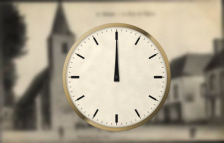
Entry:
**12:00**
